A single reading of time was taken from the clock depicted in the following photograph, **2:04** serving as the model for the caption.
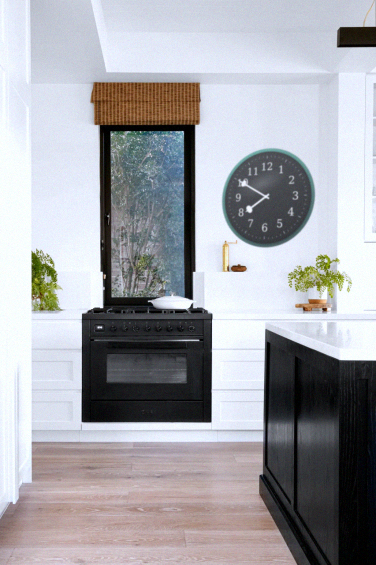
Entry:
**7:50**
